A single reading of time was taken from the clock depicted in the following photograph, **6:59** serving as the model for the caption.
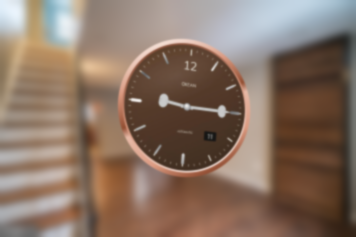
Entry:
**9:15**
